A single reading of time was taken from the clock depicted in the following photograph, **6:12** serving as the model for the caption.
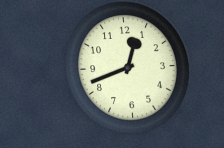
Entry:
**12:42**
